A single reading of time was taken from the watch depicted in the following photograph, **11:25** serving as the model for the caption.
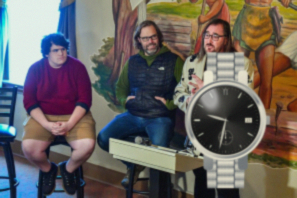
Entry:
**9:32**
